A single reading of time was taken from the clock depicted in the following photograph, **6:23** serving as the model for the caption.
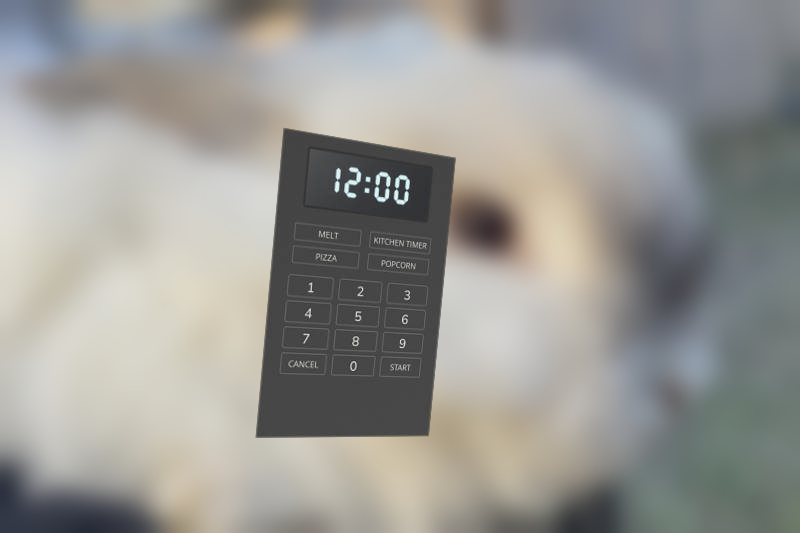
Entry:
**12:00**
